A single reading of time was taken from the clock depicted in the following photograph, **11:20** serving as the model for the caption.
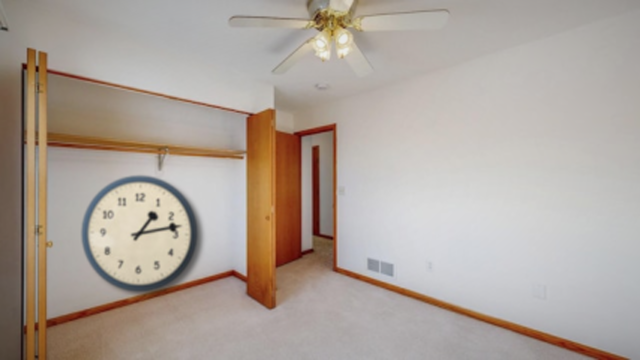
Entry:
**1:13**
